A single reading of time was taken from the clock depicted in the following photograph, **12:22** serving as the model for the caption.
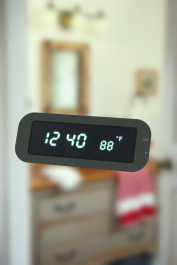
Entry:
**12:40**
